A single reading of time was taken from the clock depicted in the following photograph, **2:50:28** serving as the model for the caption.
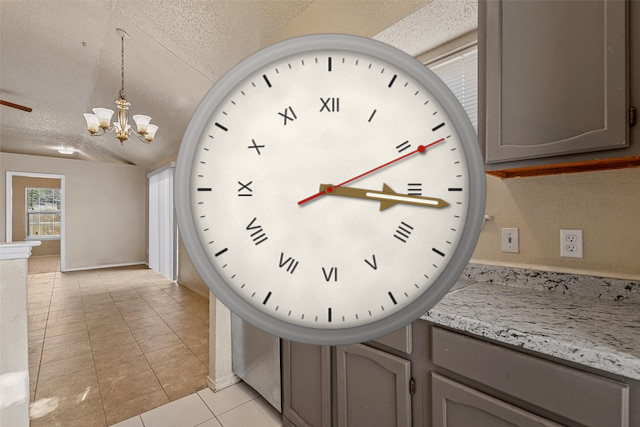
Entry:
**3:16:11**
